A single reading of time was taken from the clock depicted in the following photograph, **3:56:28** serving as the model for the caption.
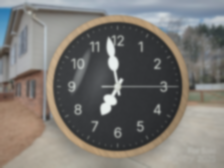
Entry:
**6:58:15**
